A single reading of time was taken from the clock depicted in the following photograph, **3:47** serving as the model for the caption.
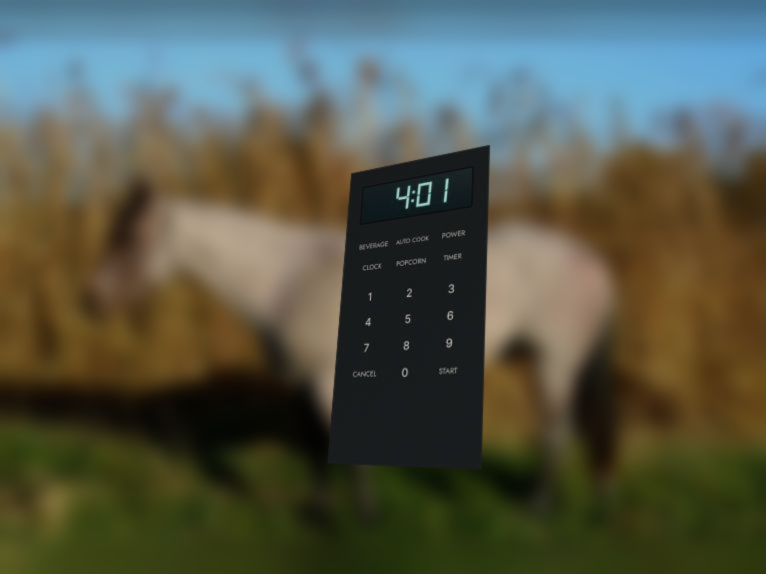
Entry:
**4:01**
